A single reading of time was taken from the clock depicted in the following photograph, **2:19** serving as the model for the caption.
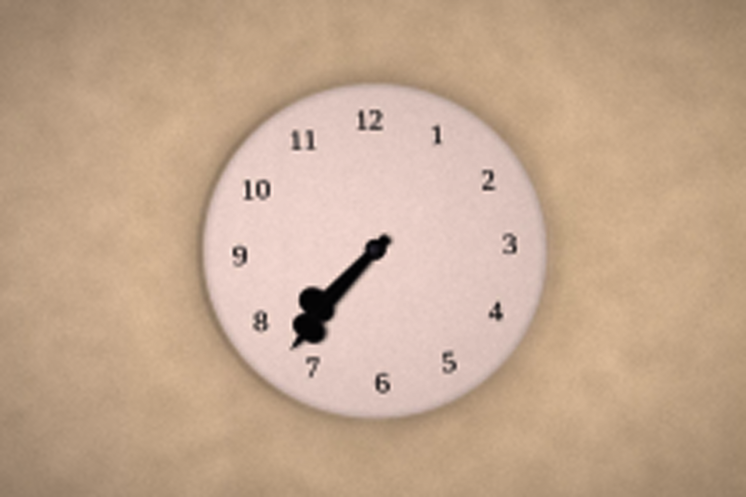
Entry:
**7:37**
